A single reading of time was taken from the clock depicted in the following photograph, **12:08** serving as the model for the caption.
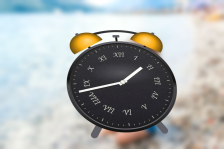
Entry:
**1:43**
